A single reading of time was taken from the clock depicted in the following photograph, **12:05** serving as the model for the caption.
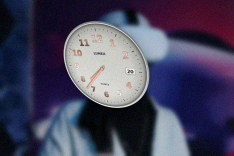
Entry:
**7:37**
